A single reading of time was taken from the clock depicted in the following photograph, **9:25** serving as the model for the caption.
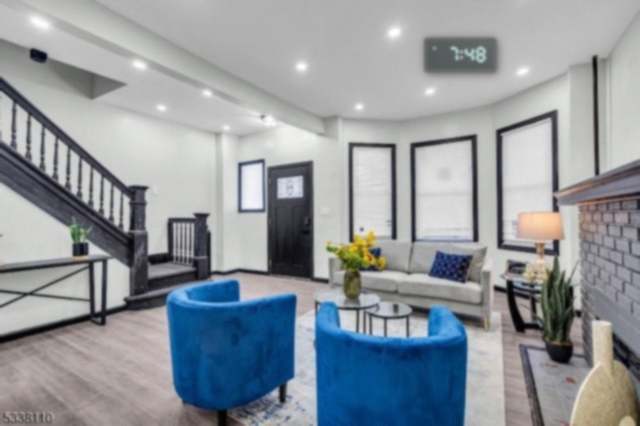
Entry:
**7:48**
